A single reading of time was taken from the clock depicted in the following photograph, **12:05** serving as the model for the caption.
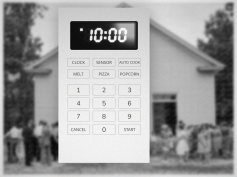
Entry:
**10:00**
